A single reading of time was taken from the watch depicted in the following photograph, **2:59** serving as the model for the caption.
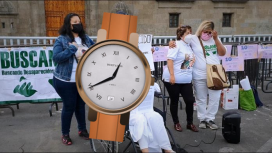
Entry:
**12:40**
